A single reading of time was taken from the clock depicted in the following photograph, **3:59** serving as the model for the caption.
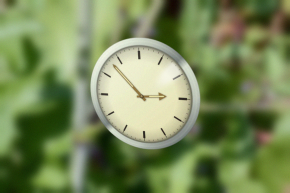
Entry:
**2:53**
